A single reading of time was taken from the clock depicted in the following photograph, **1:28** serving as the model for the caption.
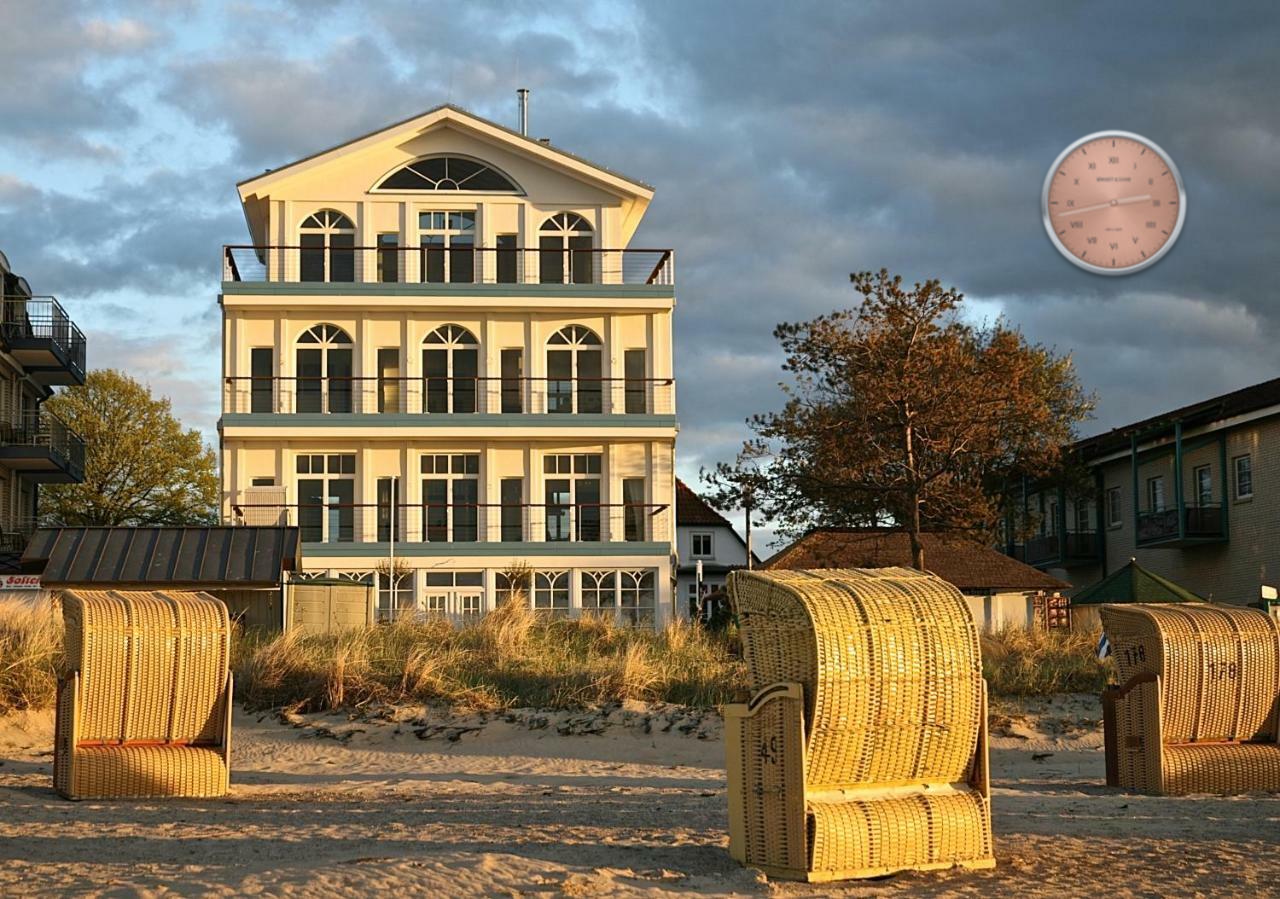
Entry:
**2:43**
